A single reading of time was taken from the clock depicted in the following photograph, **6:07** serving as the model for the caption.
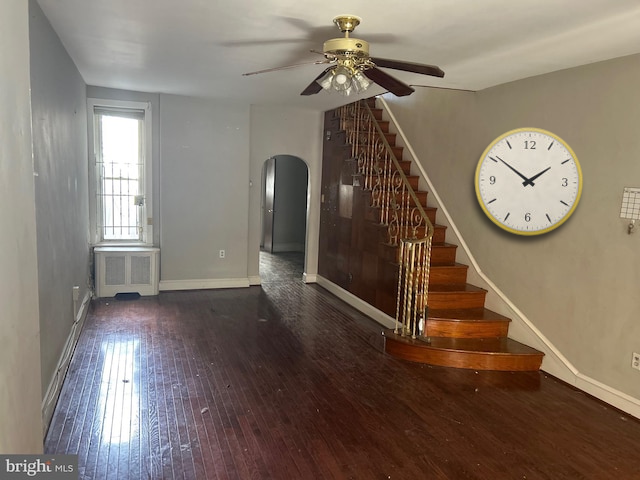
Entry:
**1:51**
